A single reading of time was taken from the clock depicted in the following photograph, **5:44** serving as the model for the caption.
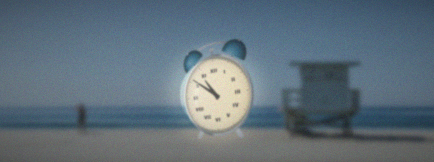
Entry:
**10:51**
